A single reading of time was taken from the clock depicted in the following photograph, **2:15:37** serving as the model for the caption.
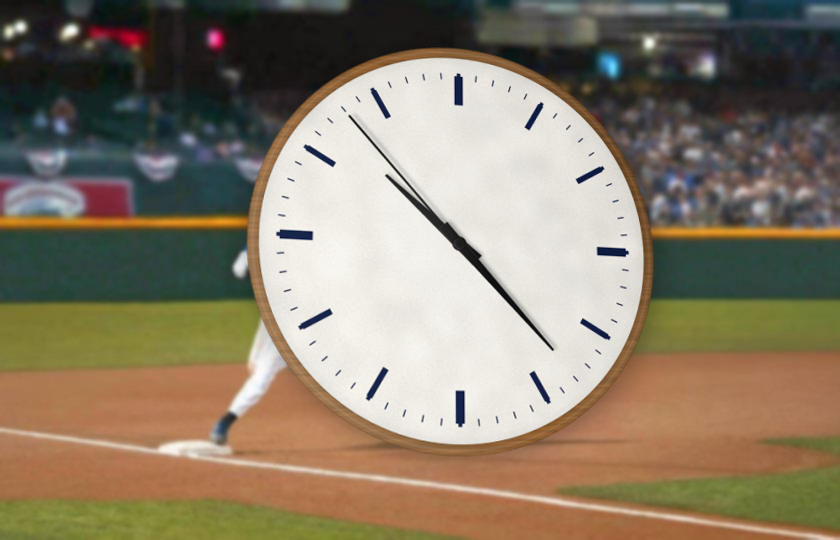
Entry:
**10:22:53**
